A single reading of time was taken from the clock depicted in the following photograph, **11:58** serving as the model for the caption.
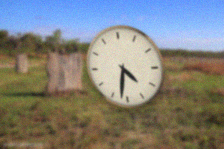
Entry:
**4:32**
